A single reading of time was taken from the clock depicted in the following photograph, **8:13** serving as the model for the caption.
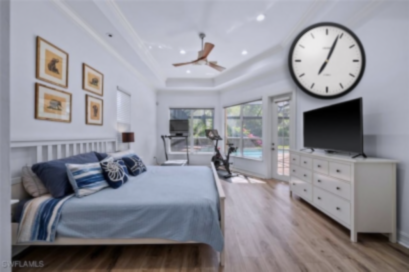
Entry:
**7:04**
